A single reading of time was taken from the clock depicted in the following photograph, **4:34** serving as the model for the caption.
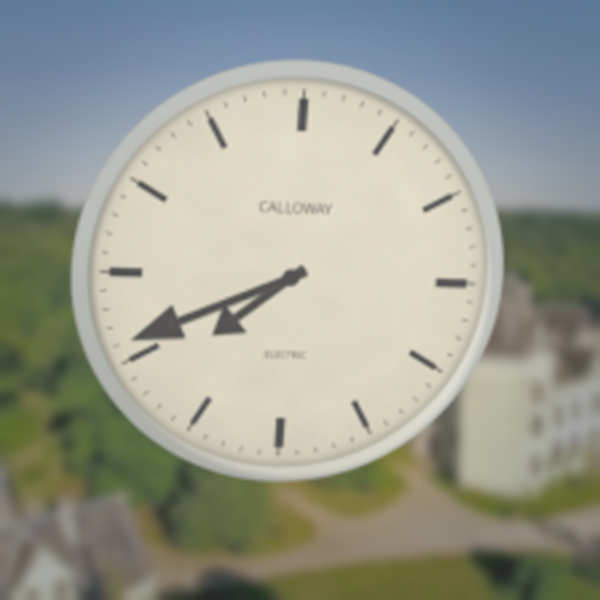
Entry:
**7:41**
